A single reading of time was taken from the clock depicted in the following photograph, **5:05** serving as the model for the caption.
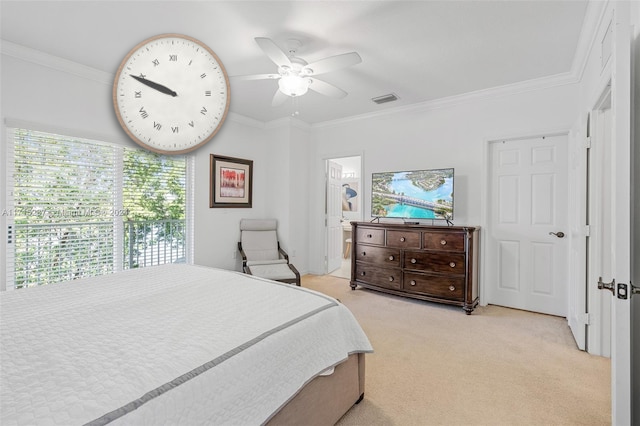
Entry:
**9:49**
